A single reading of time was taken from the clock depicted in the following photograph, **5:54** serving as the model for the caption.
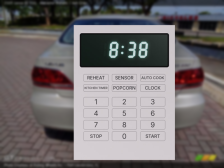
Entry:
**8:38**
